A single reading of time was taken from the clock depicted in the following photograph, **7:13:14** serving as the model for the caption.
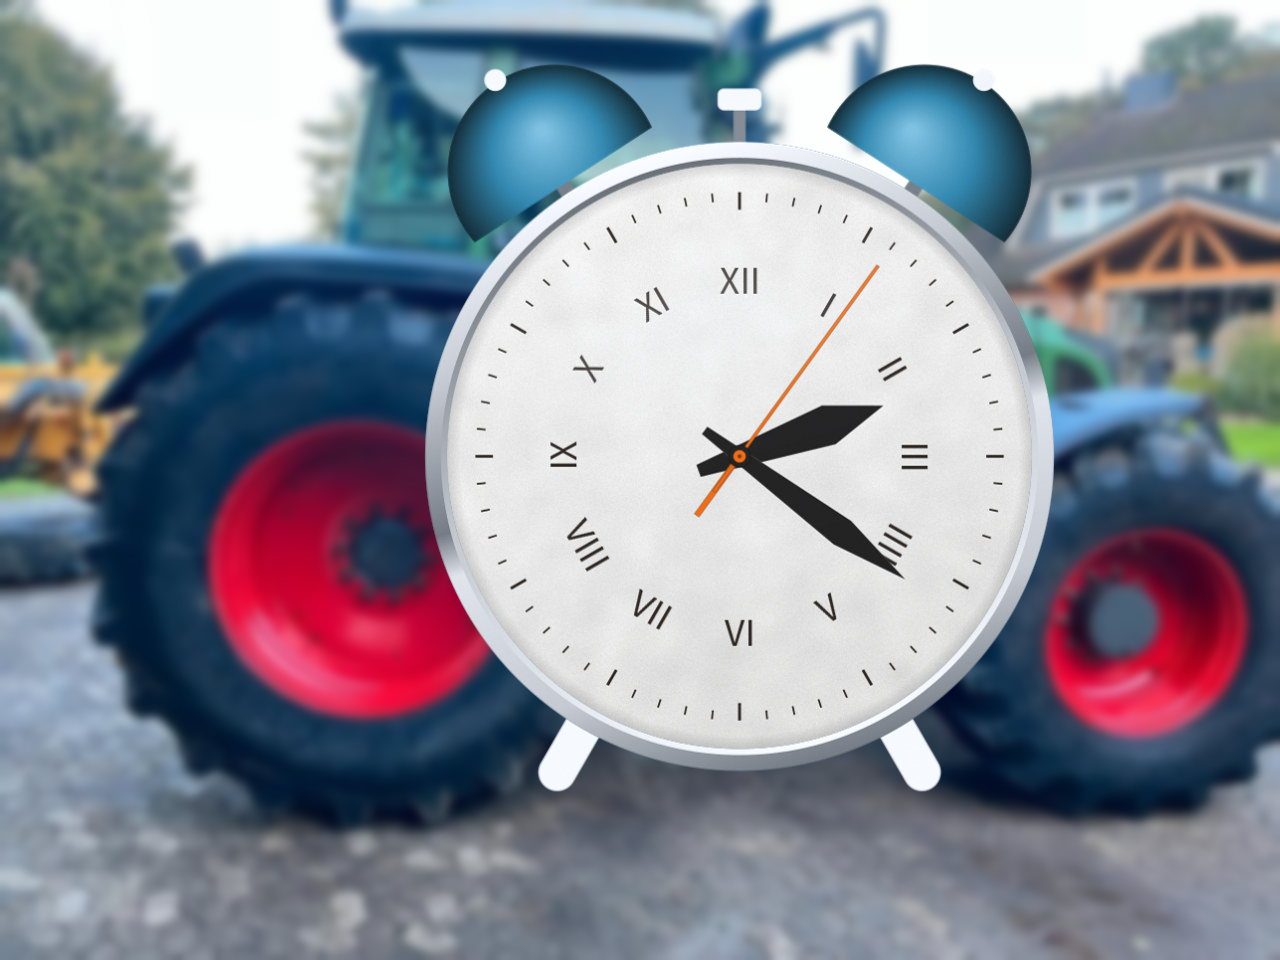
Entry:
**2:21:06**
